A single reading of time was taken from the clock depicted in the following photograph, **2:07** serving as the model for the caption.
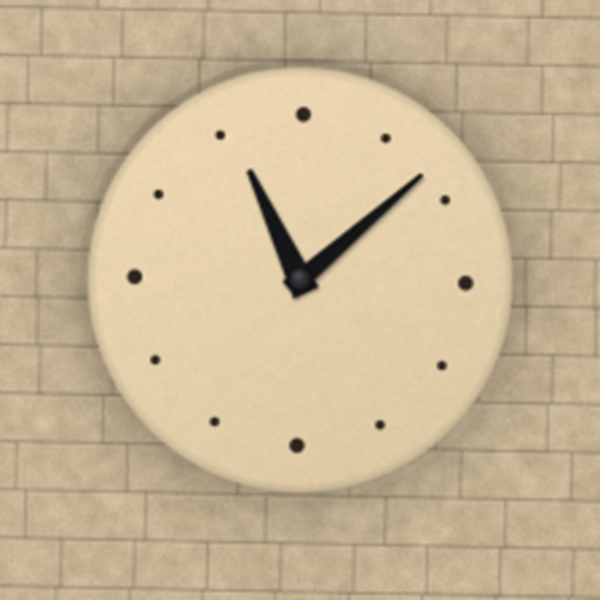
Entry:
**11:08**
